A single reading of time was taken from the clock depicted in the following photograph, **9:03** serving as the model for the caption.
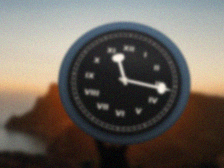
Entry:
**11:16**
